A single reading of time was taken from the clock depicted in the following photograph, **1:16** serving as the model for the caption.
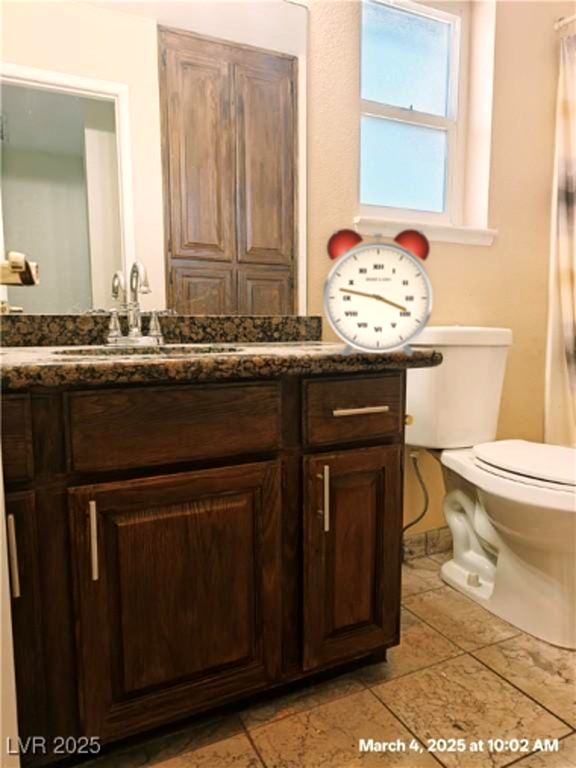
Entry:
**3:47**
